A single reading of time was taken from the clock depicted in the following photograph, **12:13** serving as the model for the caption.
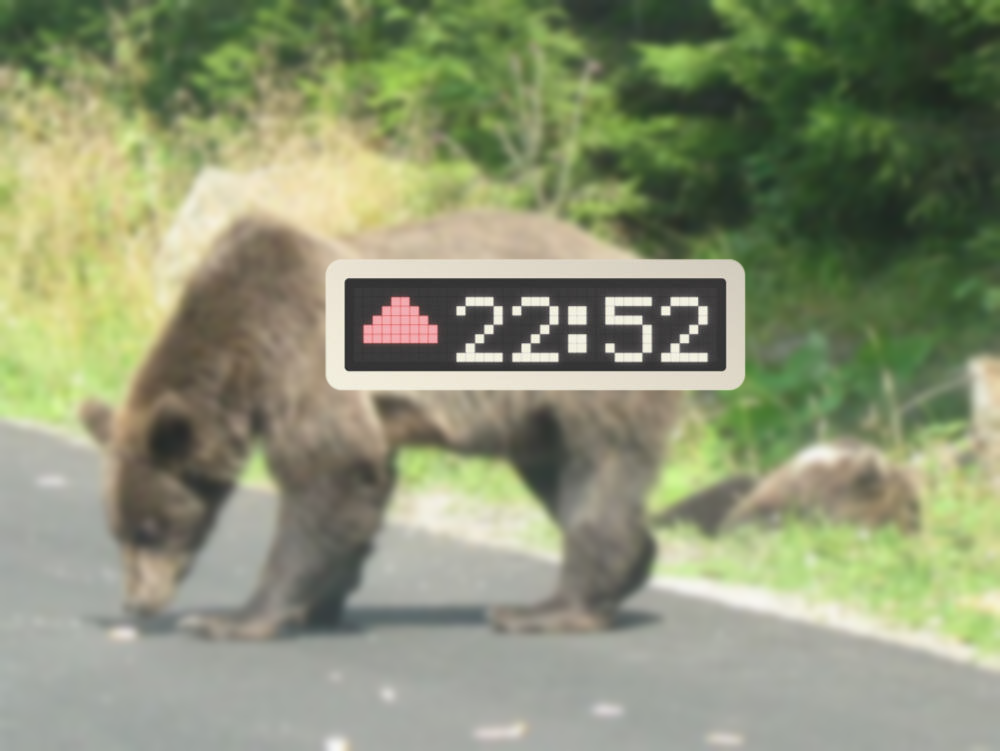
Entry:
**22:52**
